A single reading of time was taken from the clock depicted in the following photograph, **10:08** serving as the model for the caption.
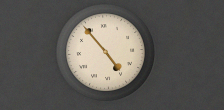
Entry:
**4:54**
